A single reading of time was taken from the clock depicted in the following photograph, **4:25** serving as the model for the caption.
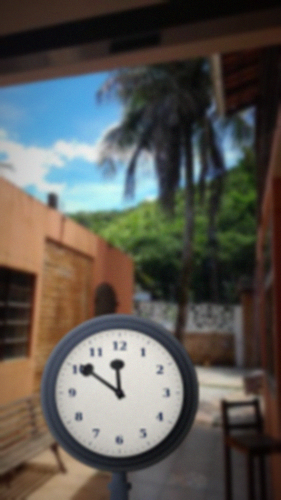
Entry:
**11:51**
